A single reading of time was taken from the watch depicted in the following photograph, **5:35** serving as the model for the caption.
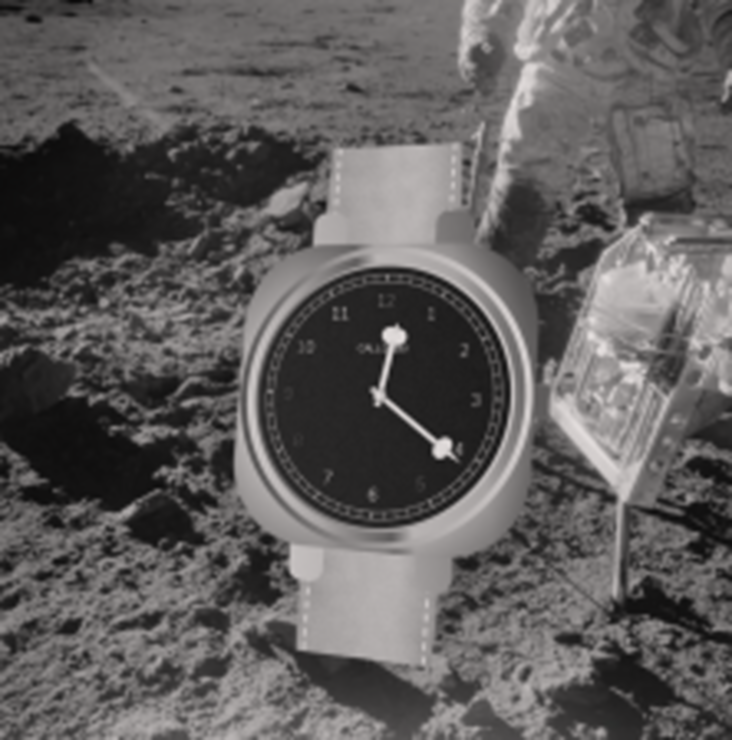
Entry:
**12:21**
